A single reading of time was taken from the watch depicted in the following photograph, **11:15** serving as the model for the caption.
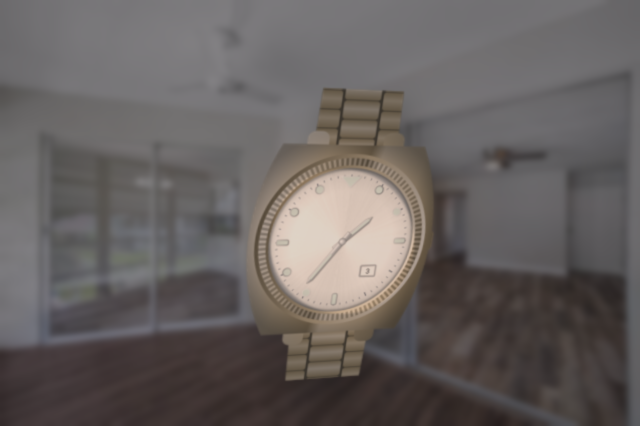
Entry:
**1:36**
